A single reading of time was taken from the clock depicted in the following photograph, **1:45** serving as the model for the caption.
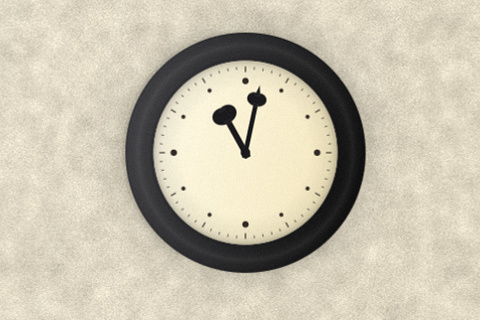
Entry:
**11:02**
